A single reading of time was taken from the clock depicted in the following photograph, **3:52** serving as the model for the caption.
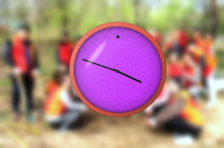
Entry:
**3:48**
